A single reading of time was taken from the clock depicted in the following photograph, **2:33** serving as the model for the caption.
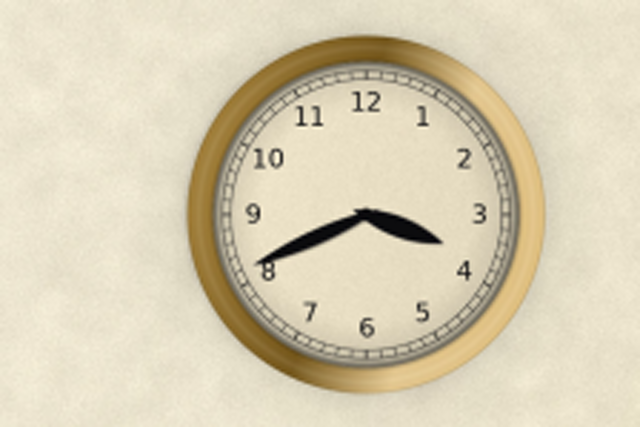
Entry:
**3:41**
